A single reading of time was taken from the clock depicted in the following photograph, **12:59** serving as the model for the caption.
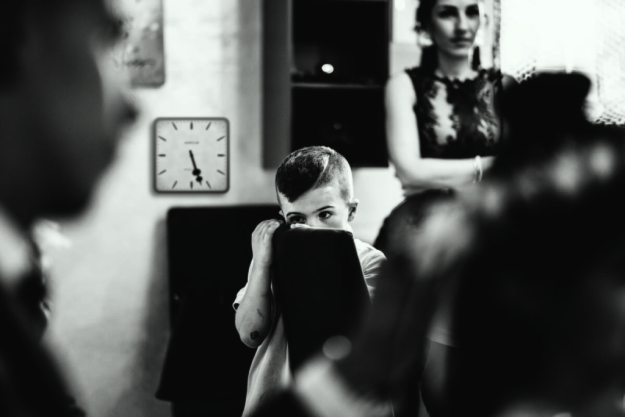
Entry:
**5:27**
